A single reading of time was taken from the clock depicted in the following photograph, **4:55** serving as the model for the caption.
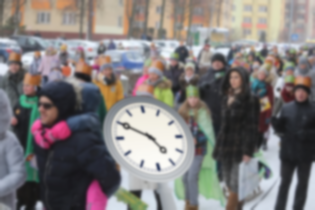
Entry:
**4:50**
